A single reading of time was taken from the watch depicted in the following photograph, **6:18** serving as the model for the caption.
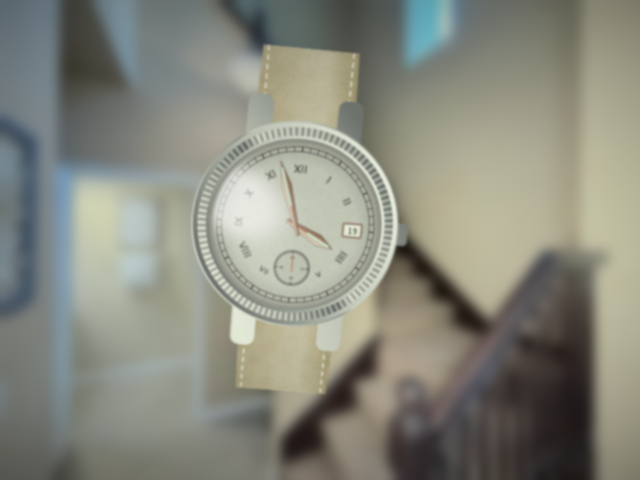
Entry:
**3:57**
